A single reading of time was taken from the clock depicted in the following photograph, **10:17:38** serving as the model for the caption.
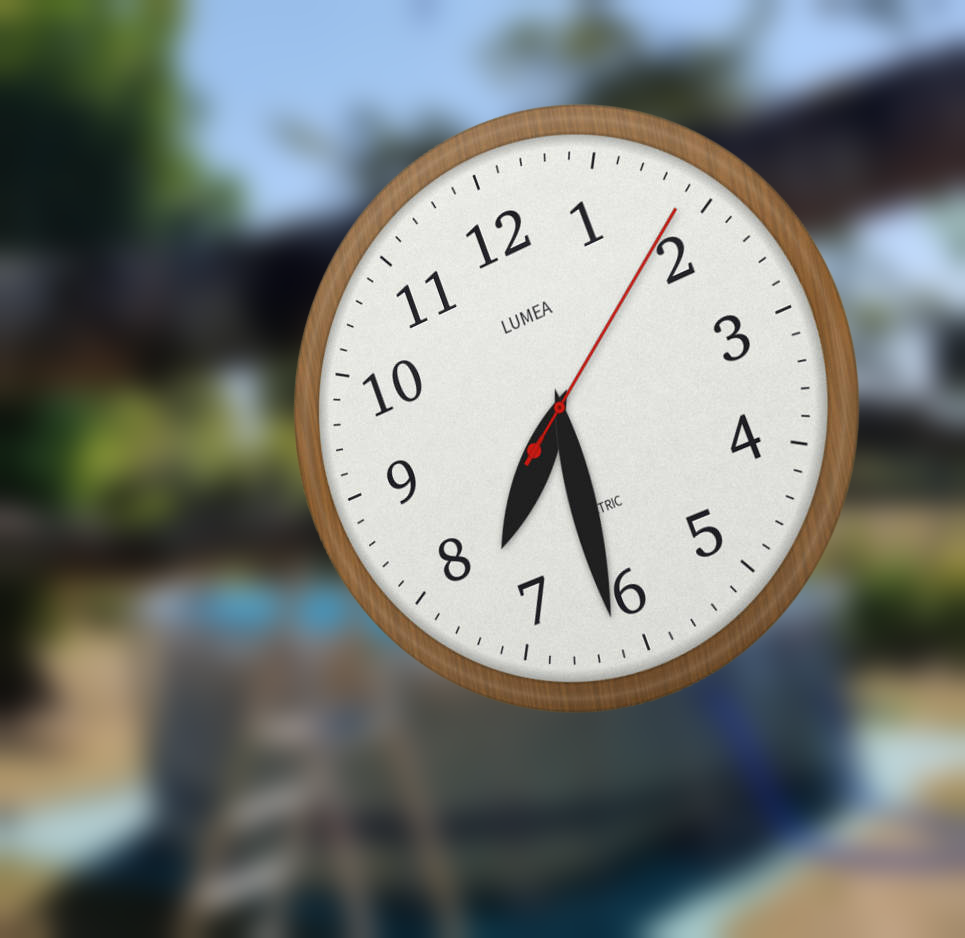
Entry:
**7:31:09**
